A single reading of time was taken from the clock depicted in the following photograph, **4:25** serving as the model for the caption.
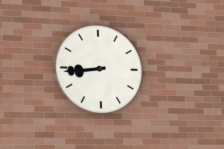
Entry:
**8:44**
